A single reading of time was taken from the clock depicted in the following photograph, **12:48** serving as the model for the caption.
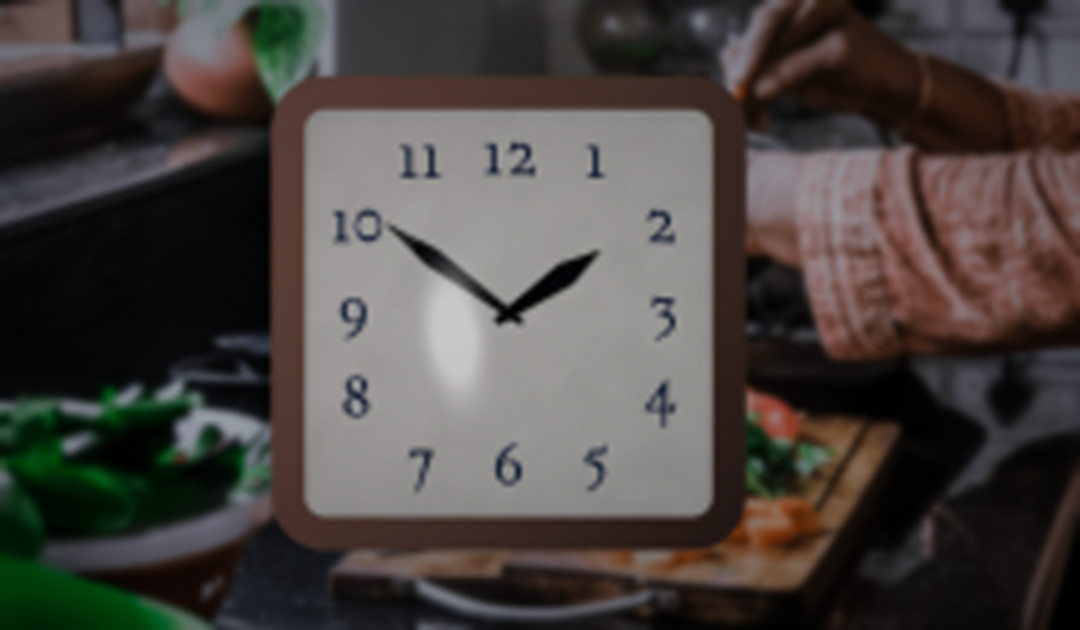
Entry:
**1:51**
